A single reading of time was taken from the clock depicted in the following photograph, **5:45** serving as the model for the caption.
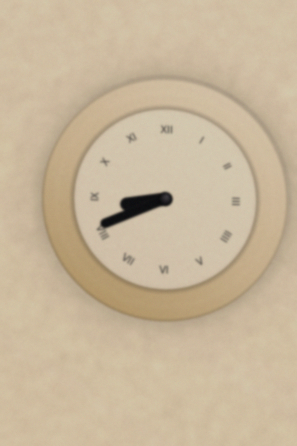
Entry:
**8:41**
